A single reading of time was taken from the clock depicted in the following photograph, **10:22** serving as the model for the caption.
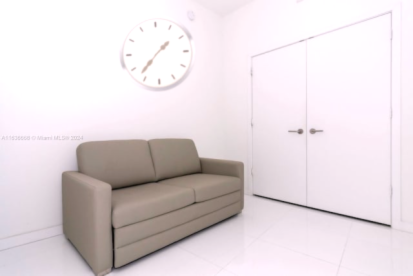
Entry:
**1:37**
